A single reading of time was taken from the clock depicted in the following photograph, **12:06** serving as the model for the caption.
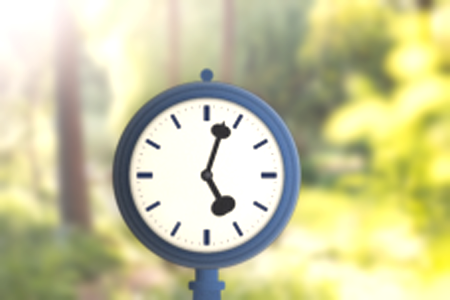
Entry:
**5:03**
